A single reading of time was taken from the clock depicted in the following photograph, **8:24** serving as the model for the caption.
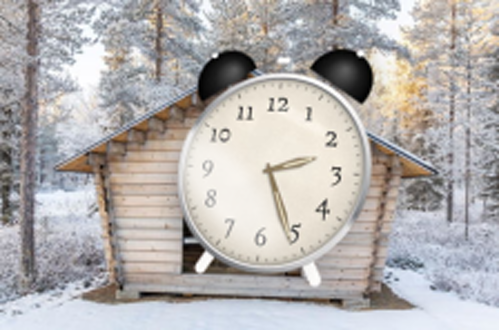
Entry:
**2:26**
